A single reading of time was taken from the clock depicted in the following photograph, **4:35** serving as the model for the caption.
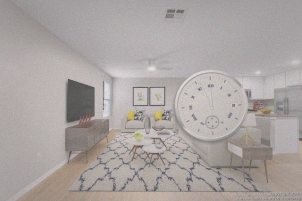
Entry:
**11:56**
